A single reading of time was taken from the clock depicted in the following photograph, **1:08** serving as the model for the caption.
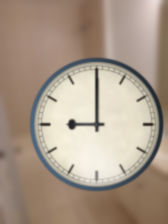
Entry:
**9:00**
